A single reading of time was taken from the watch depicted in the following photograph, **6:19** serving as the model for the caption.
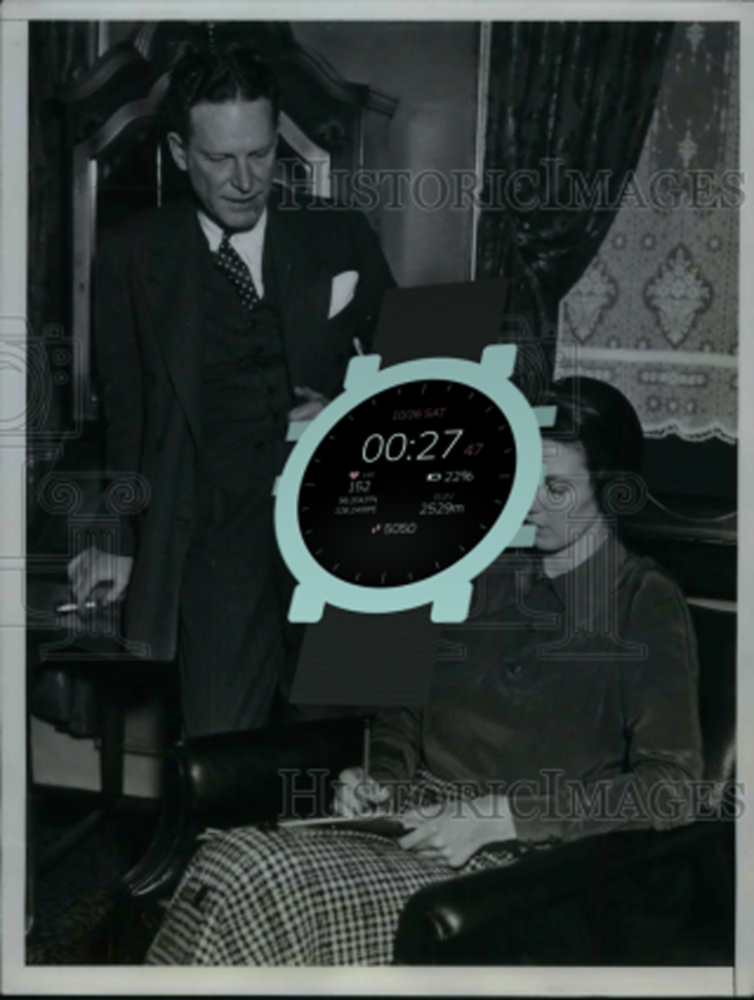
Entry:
**0:27**
